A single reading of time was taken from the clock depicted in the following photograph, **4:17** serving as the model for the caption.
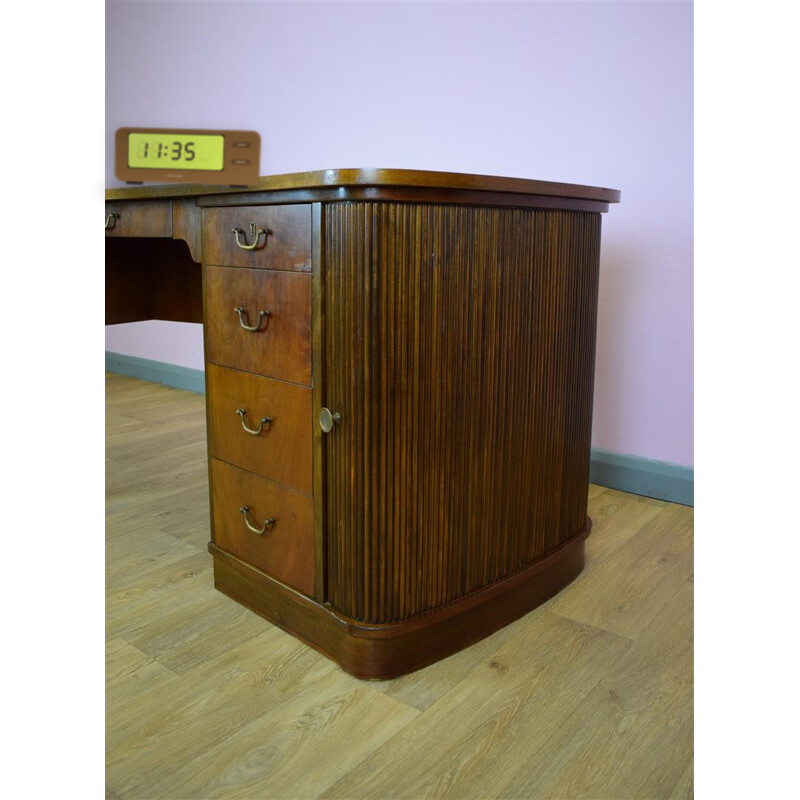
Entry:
**11:35**
